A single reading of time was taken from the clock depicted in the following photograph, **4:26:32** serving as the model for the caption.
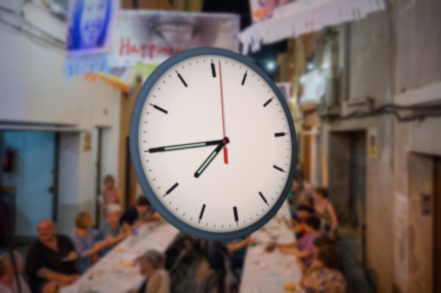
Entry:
**7:45:01**
